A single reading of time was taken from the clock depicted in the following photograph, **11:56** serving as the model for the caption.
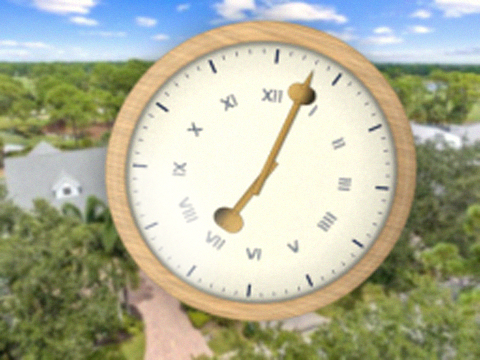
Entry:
**7:03**
